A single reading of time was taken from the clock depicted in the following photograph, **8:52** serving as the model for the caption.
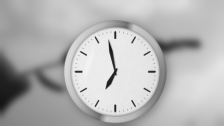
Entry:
**6:58**
